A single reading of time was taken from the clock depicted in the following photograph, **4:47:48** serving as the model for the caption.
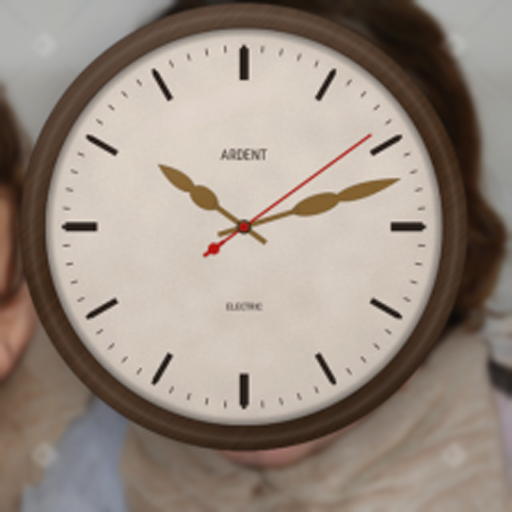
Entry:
**10:12:09**
